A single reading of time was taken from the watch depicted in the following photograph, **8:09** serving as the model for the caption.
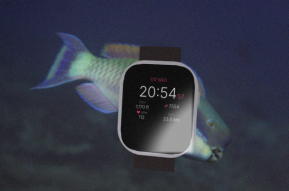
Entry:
**20:54**
